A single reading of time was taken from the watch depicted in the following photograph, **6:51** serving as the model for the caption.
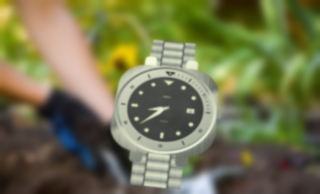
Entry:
**8:38**
